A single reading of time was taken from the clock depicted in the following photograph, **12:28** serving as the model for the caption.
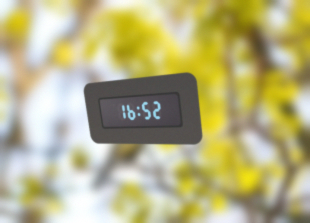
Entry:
**16:52**
